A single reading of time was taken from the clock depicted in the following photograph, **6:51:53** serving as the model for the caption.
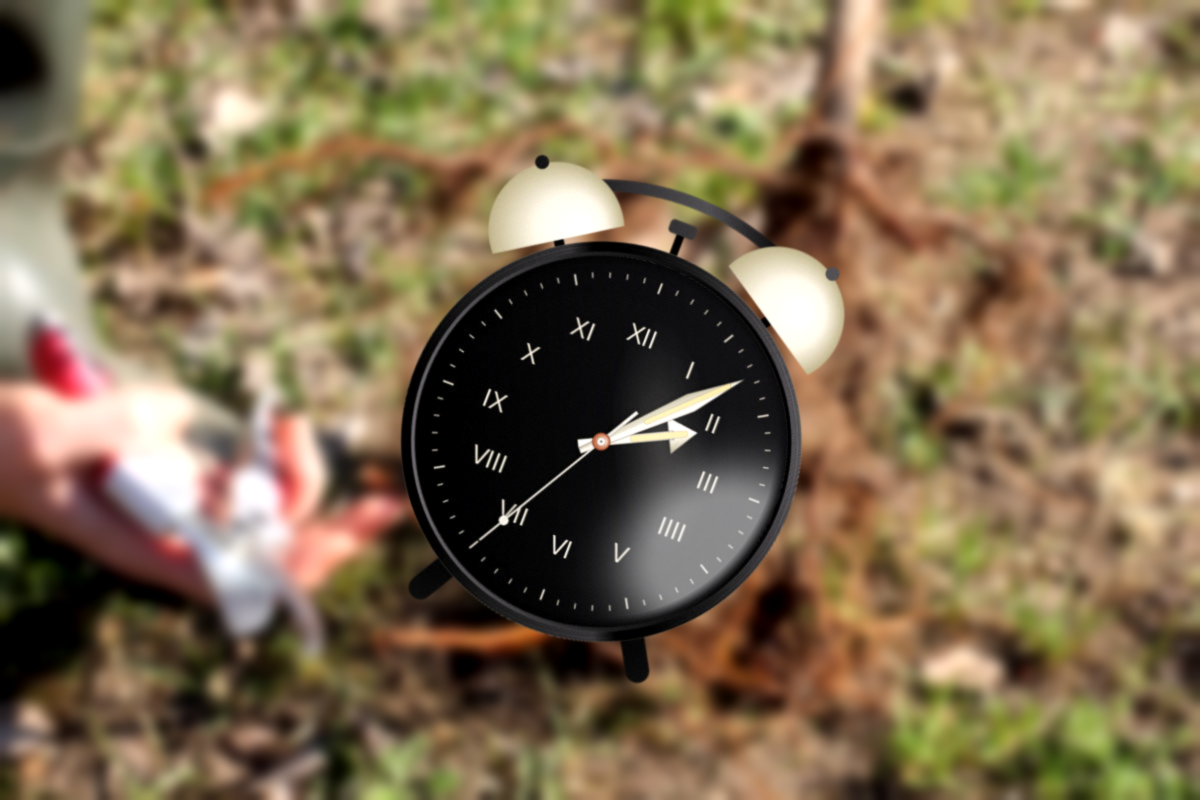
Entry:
**2:07:35**
